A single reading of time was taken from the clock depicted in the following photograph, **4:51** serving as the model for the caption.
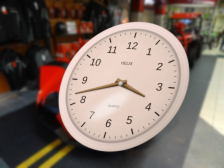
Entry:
**3:42**
